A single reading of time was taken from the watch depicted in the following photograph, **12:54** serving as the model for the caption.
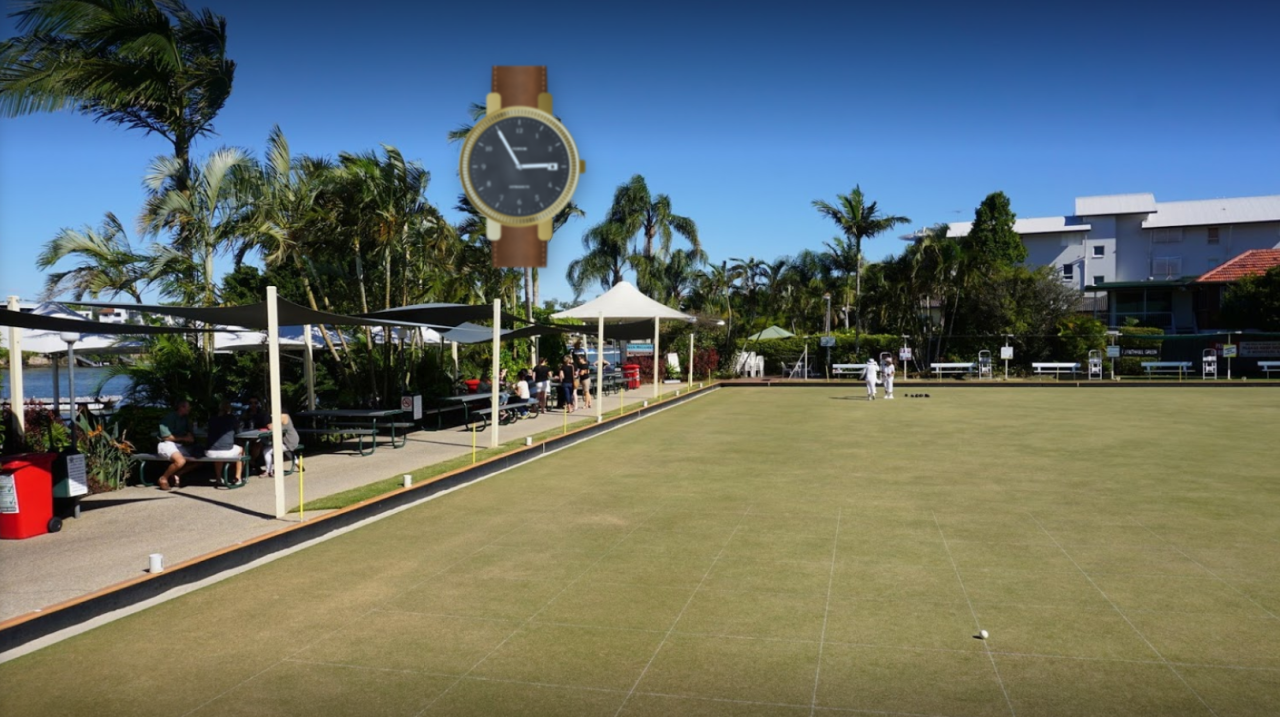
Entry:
**2:55**
